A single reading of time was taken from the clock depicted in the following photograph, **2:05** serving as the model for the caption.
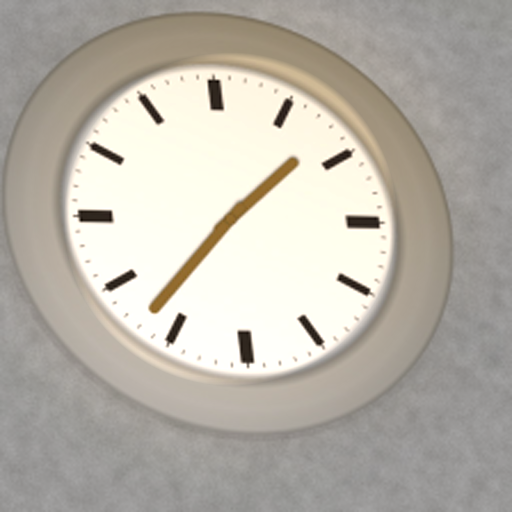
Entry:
**1:37**
